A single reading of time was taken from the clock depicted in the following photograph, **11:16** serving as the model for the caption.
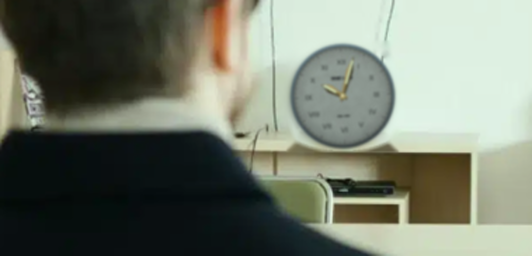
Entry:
**10:03**
